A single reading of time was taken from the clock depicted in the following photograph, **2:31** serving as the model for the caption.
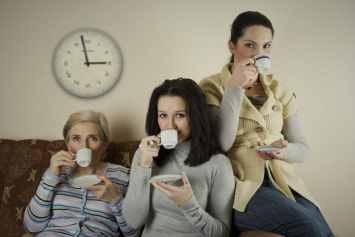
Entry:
**2:58**
